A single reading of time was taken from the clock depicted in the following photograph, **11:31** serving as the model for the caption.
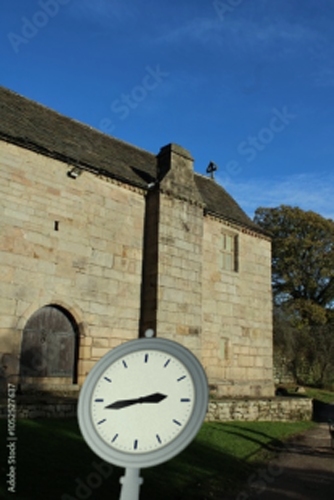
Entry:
**2:43**
